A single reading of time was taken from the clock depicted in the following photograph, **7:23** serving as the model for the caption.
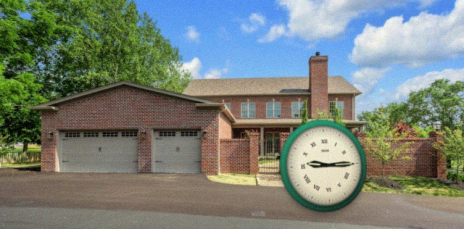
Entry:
**9:15**
